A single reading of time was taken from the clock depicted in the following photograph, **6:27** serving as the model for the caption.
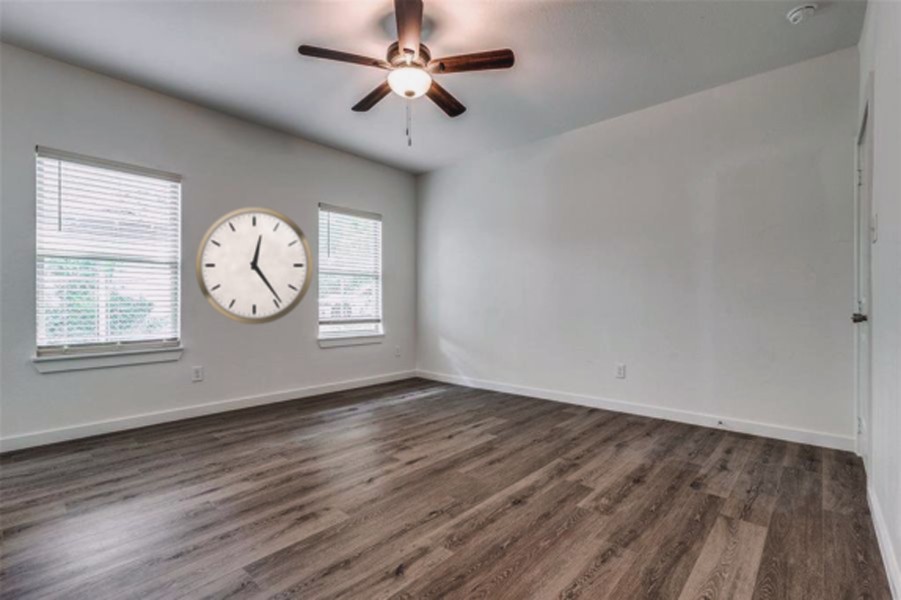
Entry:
**12:24**
